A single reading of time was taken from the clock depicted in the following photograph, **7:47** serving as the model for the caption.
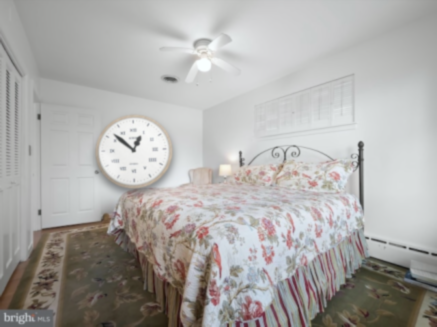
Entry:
**12:52**
